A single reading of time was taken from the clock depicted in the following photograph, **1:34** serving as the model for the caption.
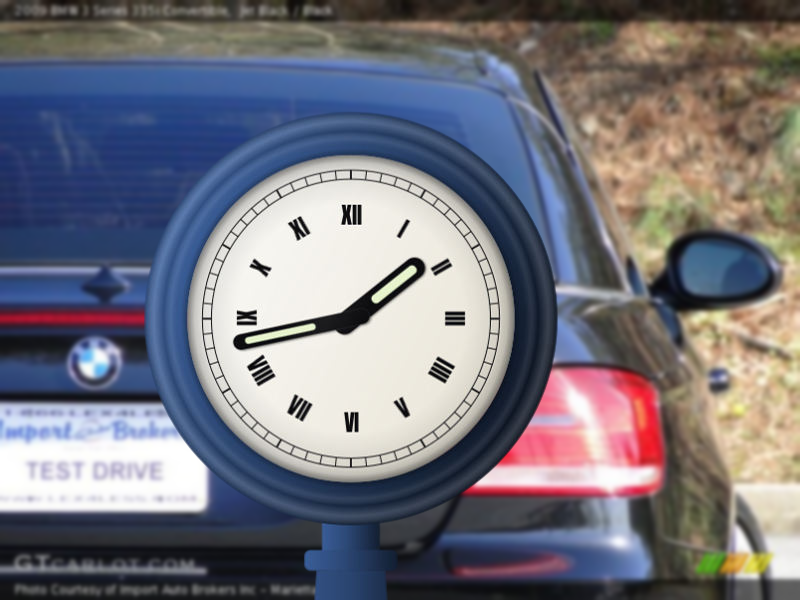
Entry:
**1:43**
